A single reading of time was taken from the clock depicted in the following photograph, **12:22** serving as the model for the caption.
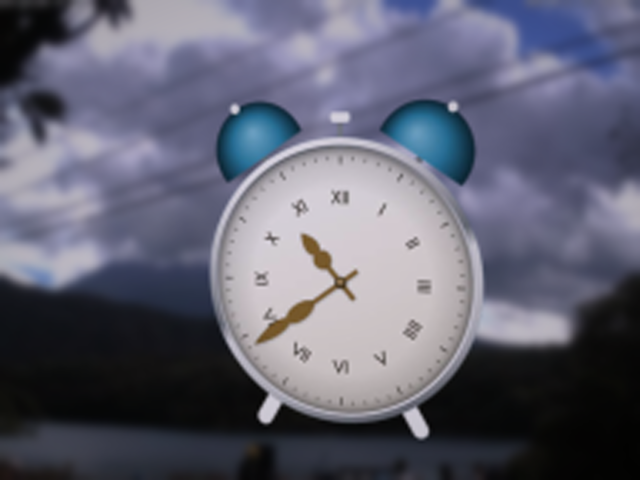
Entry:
**10:39**
